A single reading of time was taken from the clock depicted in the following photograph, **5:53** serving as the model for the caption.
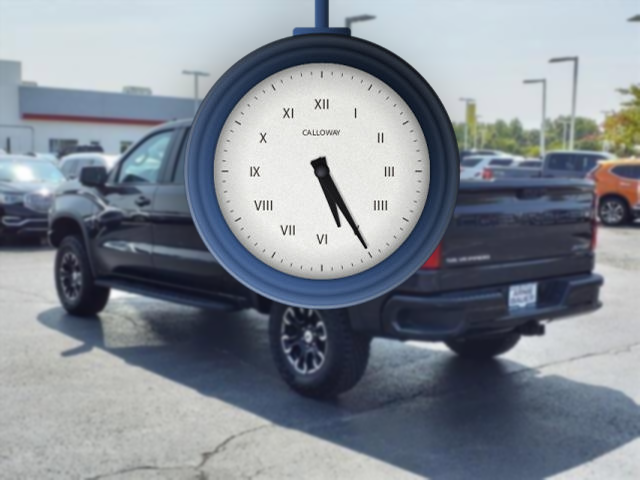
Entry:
**5:25**
